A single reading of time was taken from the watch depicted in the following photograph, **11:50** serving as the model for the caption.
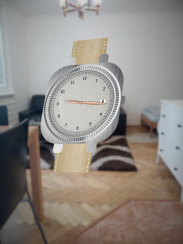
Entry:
**9:16**
